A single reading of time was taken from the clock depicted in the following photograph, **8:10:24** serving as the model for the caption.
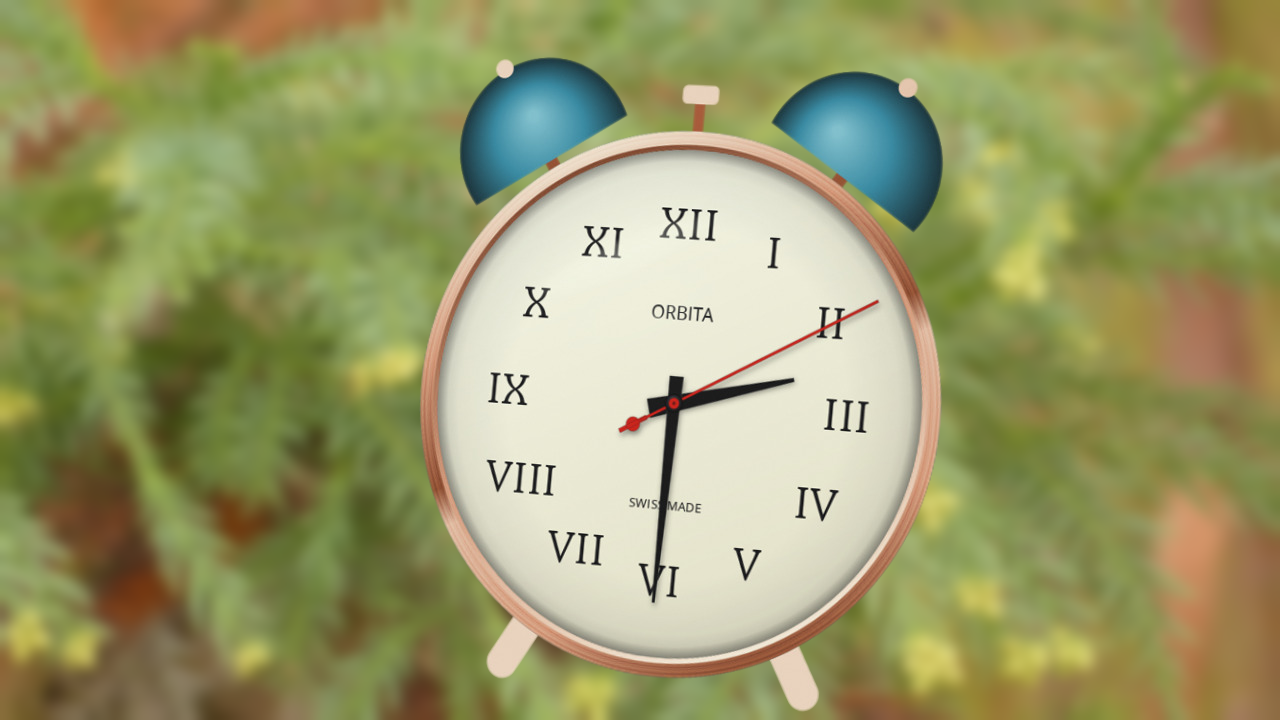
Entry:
**2:30:10**
